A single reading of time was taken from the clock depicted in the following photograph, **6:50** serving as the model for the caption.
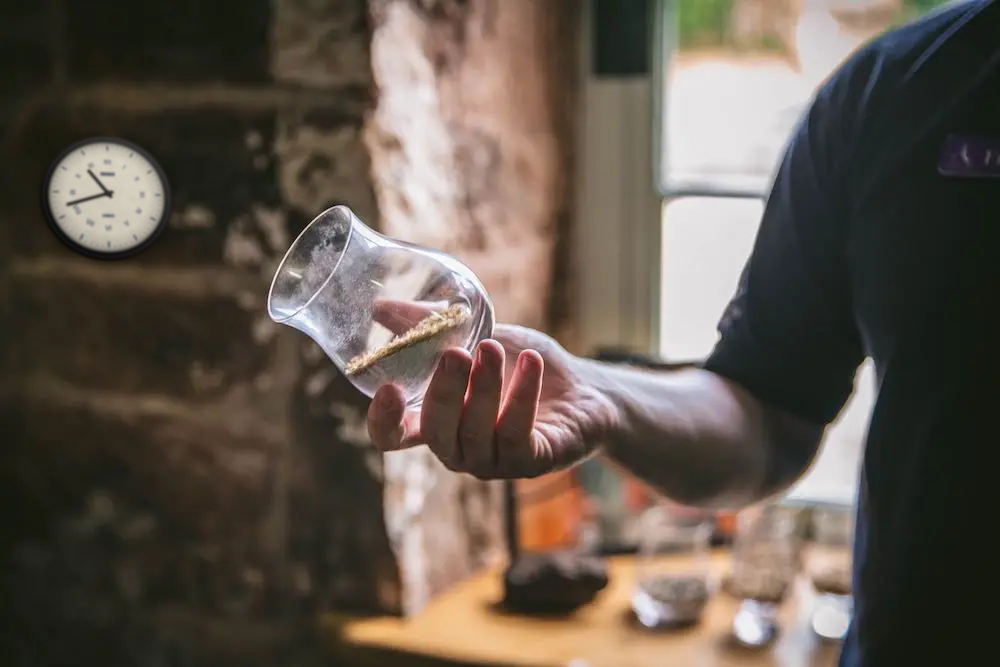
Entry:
**10:42**
